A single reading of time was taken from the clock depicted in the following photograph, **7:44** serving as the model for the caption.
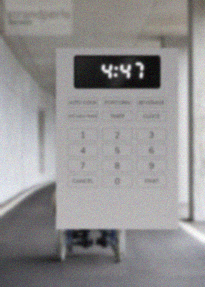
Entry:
**4:47**
